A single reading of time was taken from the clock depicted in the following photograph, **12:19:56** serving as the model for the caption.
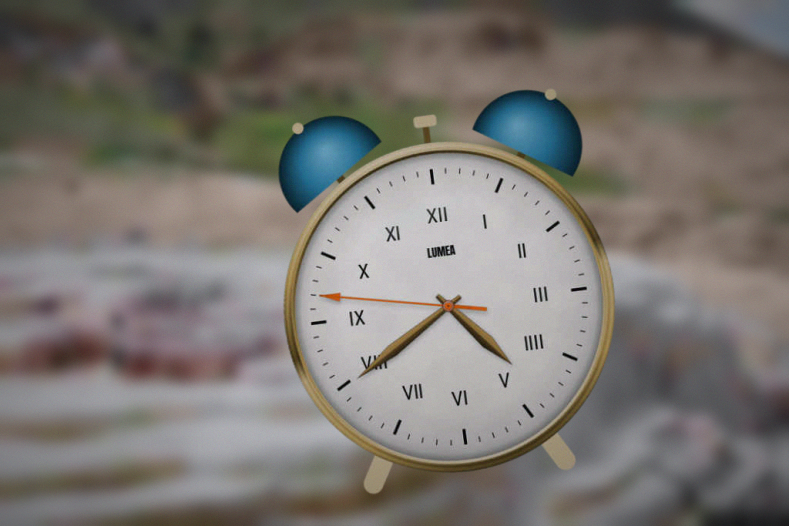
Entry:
**4:39:47**
